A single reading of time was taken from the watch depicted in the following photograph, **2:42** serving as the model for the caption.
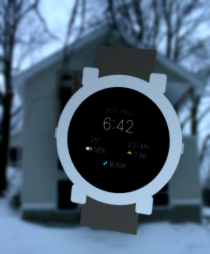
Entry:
**6:42**
